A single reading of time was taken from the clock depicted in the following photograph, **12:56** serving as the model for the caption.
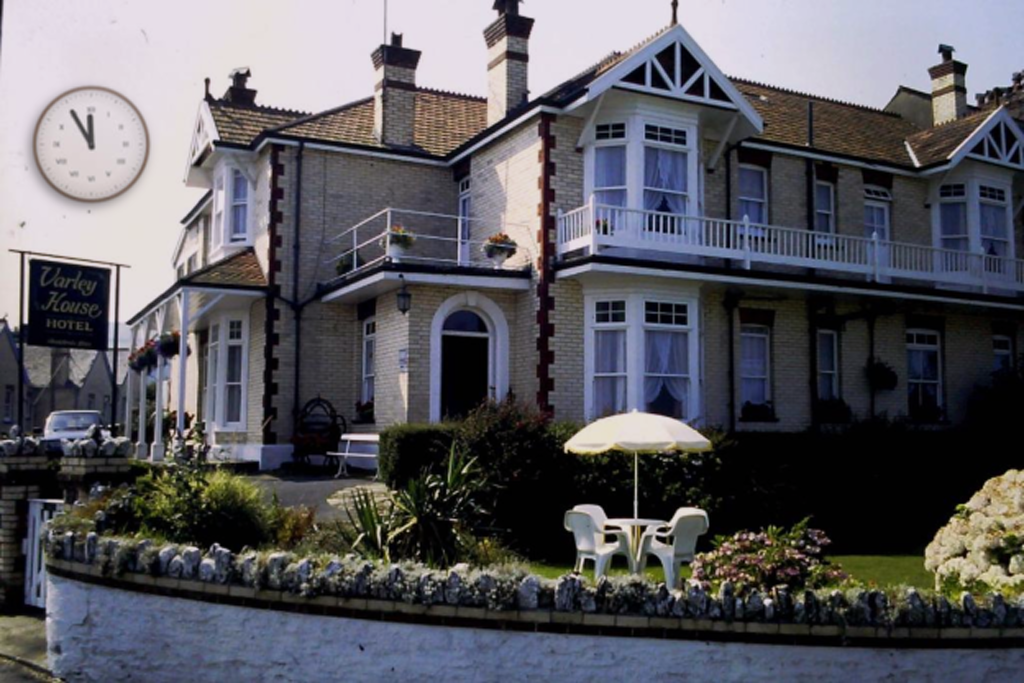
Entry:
**11:55**
